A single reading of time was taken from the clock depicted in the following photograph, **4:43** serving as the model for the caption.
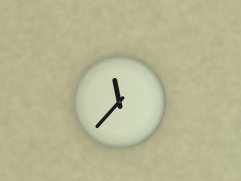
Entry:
**11:37**
